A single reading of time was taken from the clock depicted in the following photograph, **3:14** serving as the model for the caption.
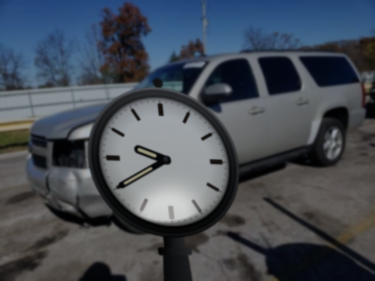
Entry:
**9:40**
